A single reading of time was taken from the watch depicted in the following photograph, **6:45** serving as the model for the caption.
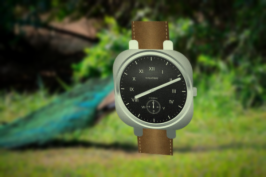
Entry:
**8:11**
